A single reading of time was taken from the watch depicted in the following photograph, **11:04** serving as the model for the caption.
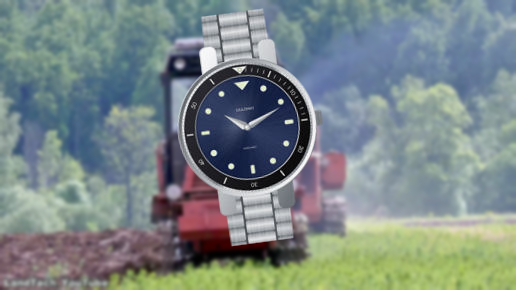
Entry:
**10:11**
